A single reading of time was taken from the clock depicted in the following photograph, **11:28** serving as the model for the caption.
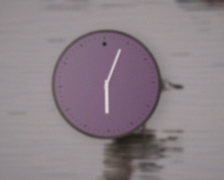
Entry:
**6:04**
